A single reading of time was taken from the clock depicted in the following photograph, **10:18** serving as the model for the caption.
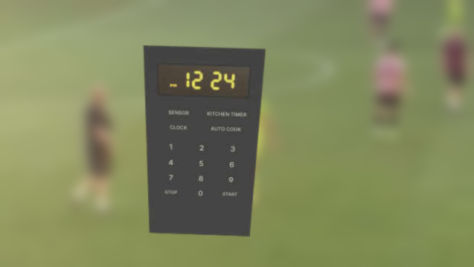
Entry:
**12:24**
